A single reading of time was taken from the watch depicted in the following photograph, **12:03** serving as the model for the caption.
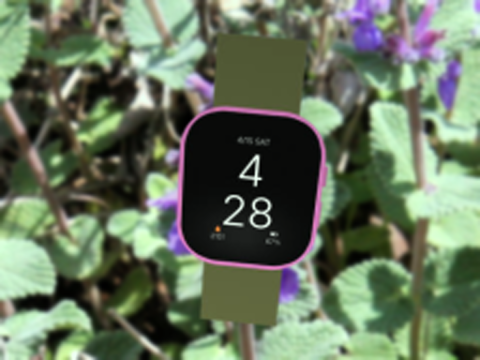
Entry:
**4:28**
